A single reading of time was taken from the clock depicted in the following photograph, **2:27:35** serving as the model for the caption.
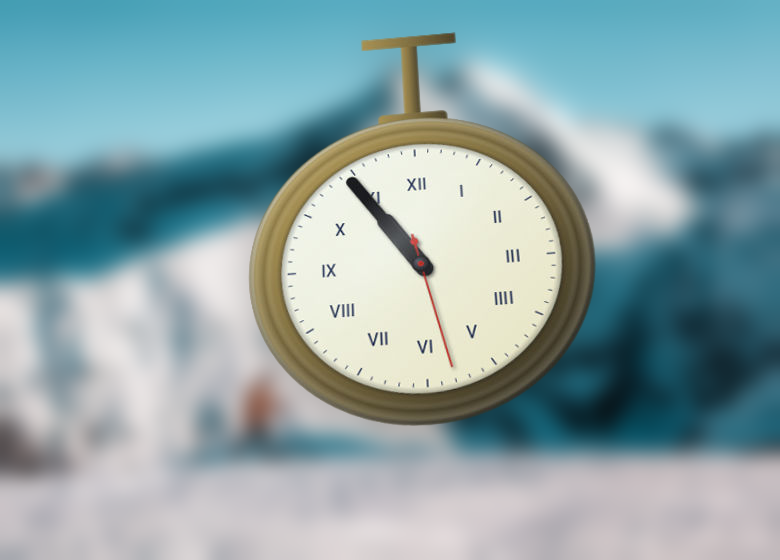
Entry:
**10:54:28**
